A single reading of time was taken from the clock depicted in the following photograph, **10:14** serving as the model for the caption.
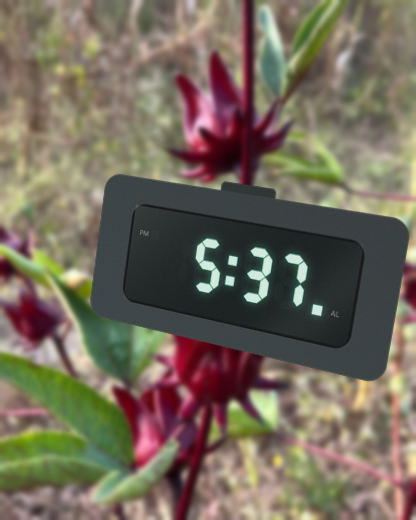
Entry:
**5:37**
